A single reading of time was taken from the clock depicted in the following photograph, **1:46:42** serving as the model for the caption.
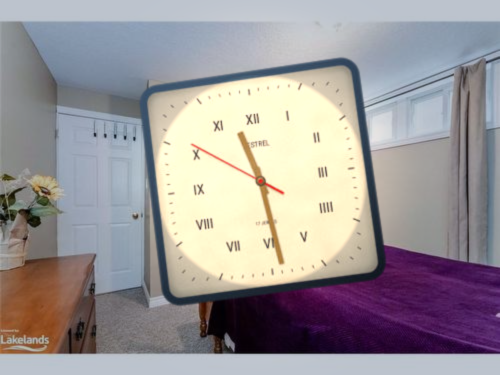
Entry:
**11:28:51**
